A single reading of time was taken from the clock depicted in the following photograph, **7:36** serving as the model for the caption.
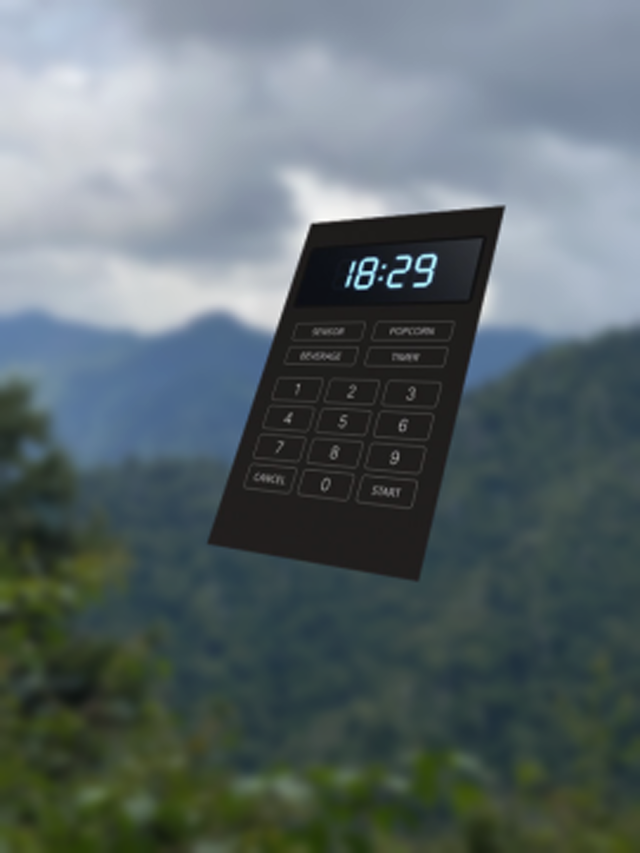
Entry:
**18:29**
